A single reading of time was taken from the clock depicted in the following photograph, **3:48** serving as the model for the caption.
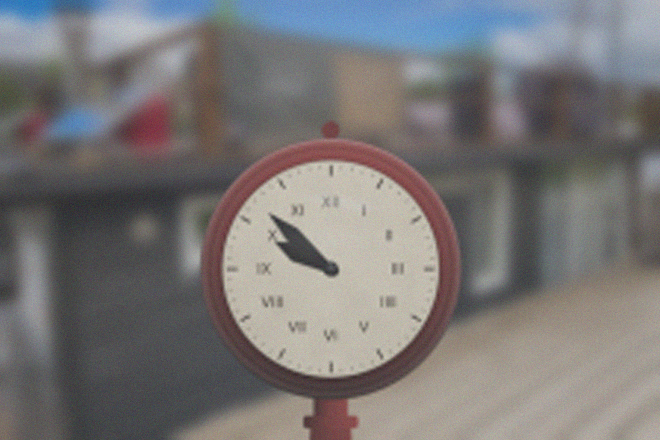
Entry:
**9:52**
